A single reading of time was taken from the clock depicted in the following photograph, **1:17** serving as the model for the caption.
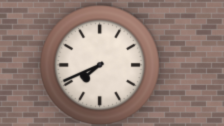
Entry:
**7:41**
